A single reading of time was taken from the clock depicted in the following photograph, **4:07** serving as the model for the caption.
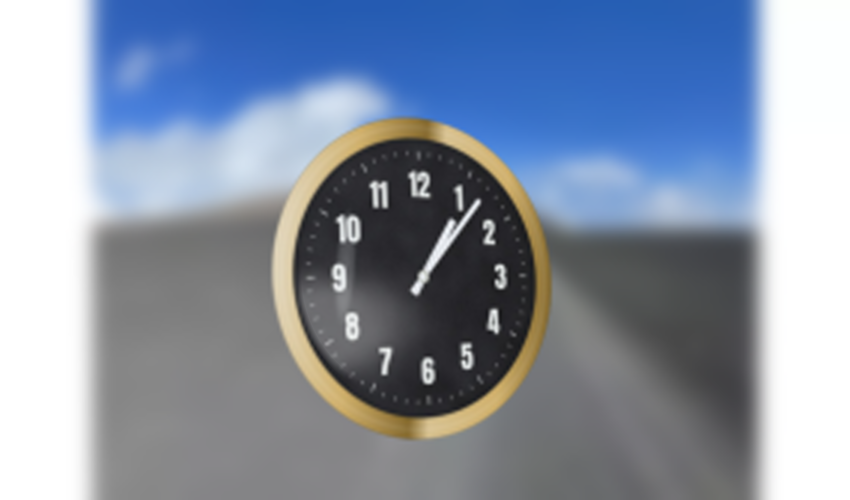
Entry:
**1:07**
